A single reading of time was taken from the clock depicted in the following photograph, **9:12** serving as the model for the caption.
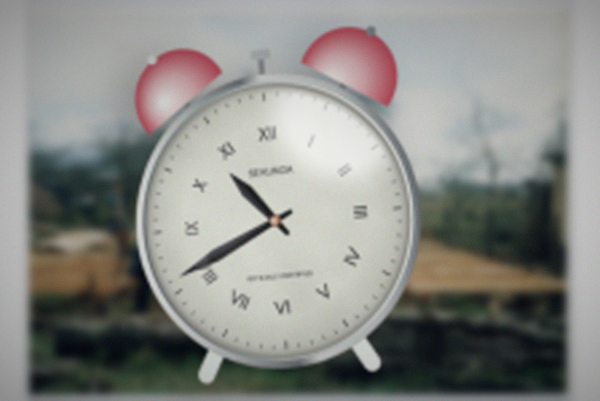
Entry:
**10:41**
